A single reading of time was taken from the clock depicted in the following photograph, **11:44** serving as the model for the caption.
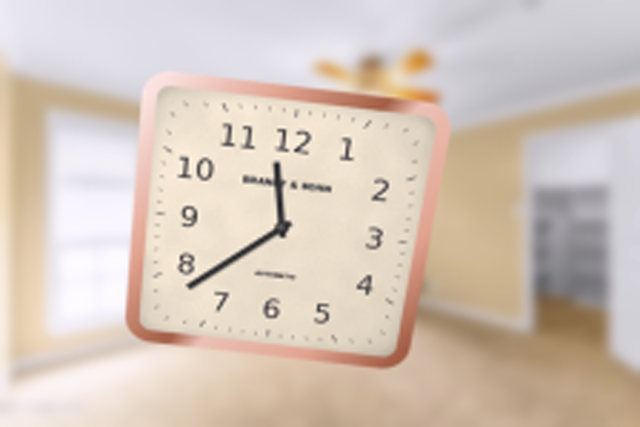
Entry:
**11:38**
